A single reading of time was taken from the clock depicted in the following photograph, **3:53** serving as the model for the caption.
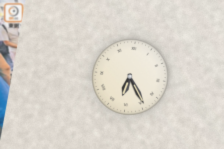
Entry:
**6:24**
